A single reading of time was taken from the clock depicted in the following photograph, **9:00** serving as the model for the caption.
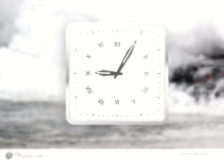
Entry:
**9:05**
